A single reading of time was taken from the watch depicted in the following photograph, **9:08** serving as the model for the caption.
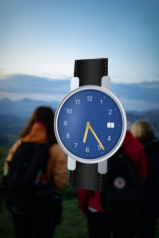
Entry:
**6:24**
